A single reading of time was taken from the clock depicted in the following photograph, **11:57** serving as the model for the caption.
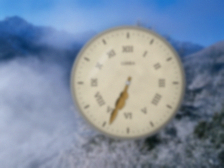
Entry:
**6:34**
